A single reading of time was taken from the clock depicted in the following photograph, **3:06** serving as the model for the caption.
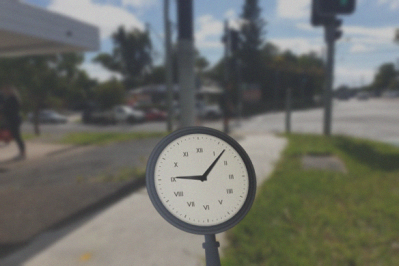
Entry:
**9:07**
